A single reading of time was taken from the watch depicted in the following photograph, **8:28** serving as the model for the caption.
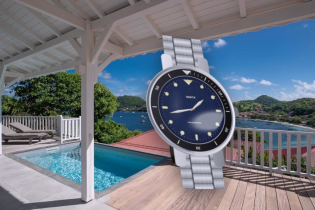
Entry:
**1:43**
